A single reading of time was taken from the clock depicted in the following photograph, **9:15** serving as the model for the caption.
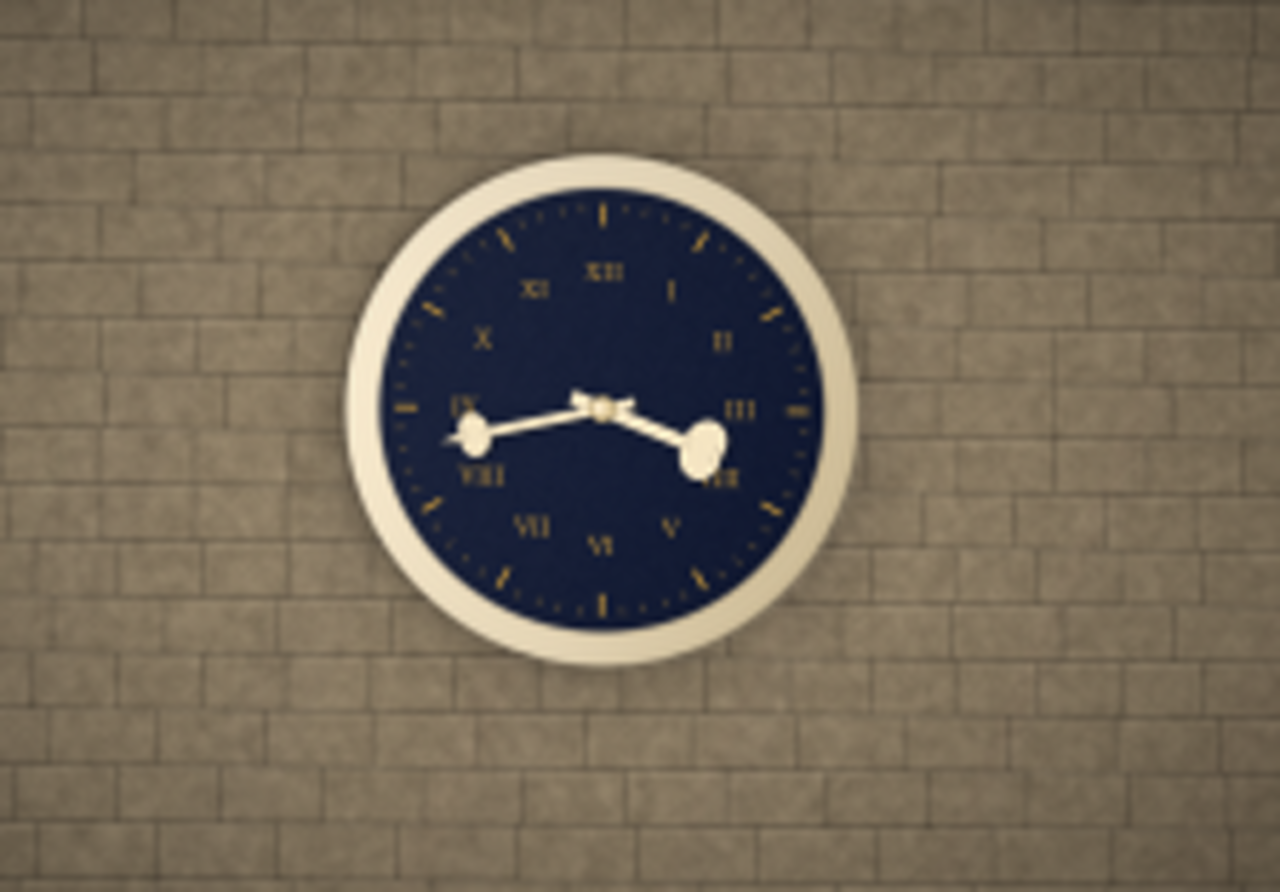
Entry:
**3:43**
